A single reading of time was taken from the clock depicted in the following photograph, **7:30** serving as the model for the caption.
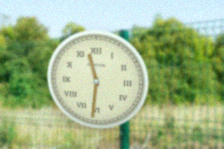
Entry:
**11:31**
